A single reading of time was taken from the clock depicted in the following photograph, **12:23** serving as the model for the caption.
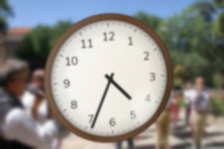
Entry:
**4:34**
